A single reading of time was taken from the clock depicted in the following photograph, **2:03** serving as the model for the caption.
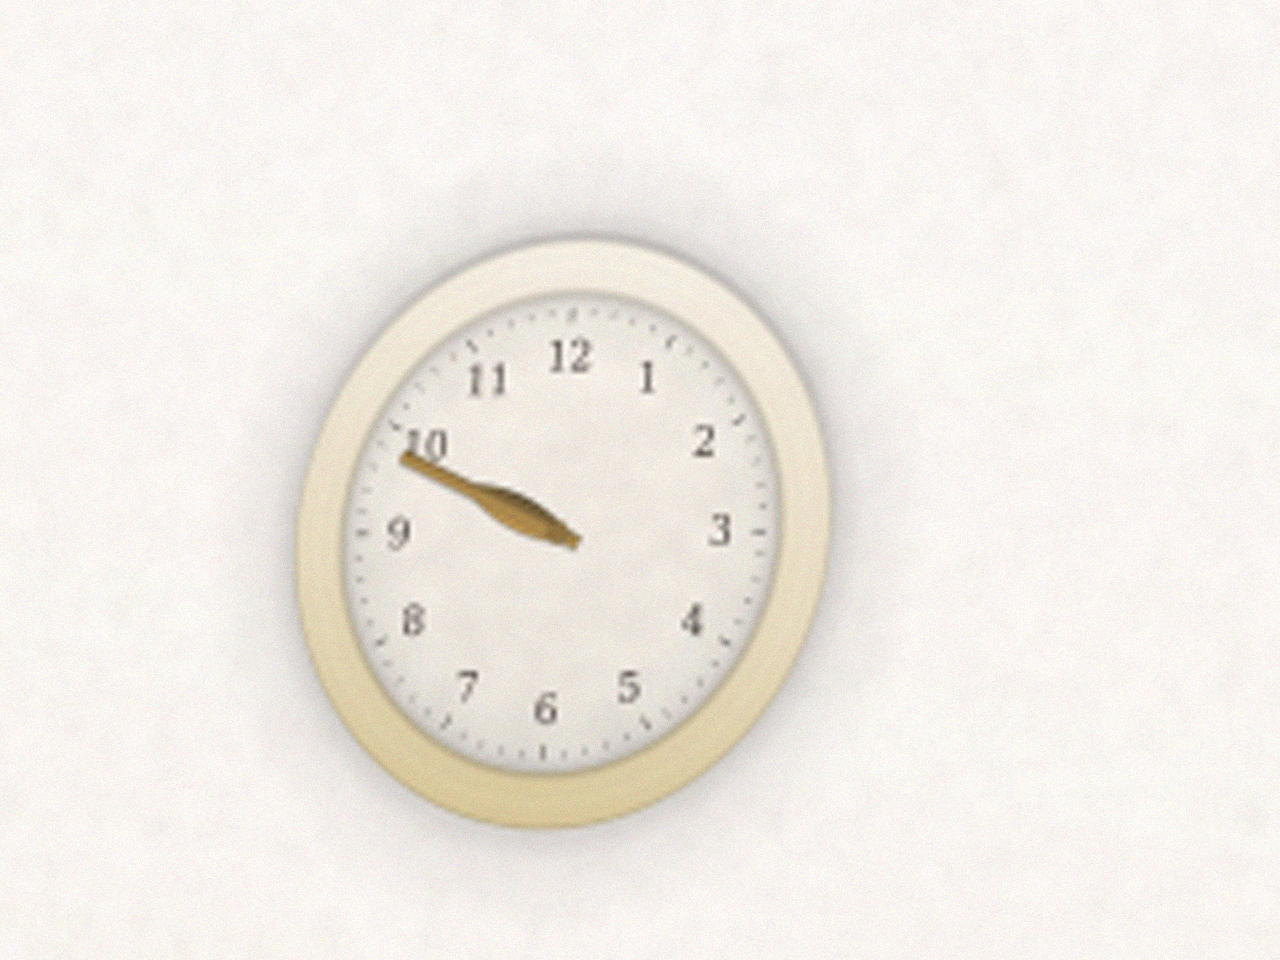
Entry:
**9:49**
